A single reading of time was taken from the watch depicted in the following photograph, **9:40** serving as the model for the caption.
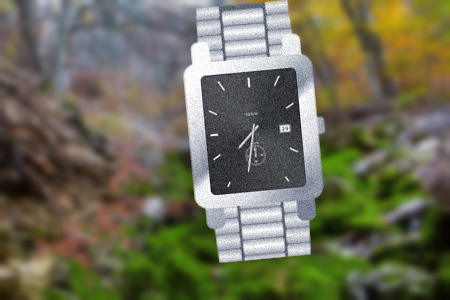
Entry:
**7:32**
